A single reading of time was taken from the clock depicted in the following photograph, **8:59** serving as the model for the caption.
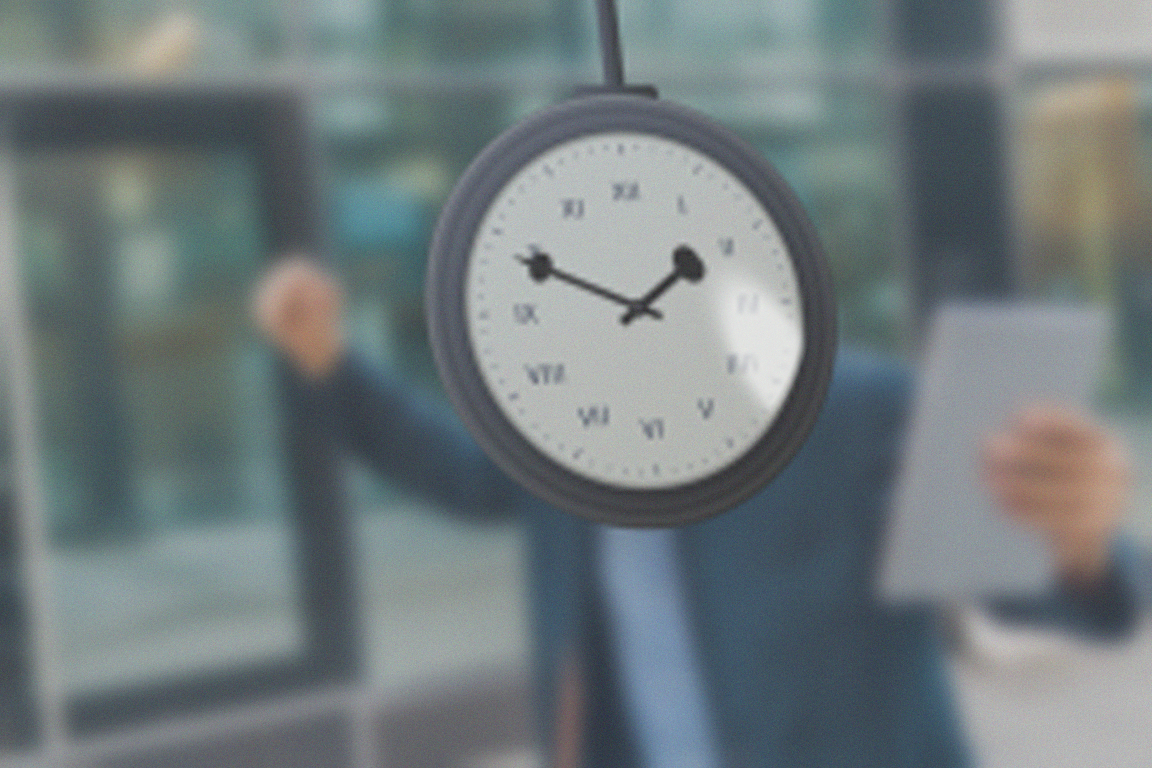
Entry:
**1:49**
